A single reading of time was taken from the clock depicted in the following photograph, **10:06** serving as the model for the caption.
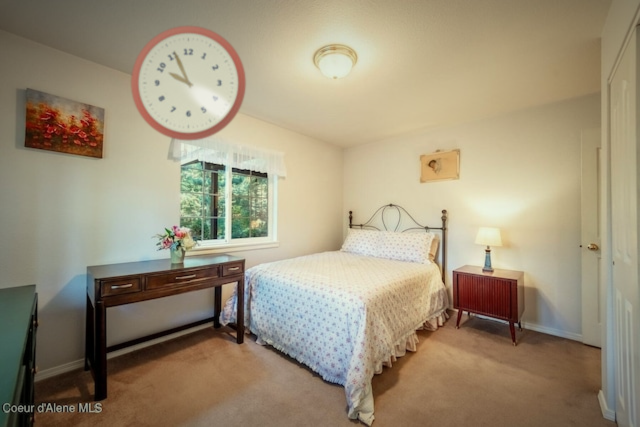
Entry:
**9:56**
